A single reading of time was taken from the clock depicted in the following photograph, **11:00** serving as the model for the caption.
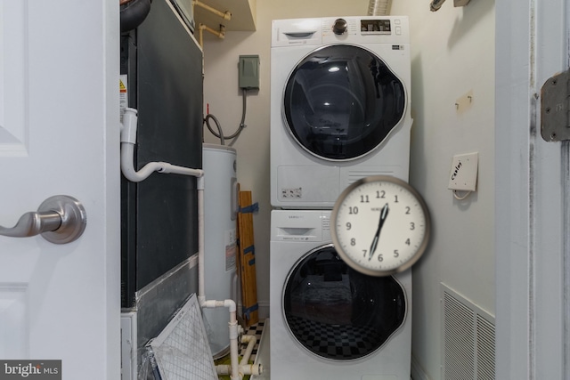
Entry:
**12:33**
